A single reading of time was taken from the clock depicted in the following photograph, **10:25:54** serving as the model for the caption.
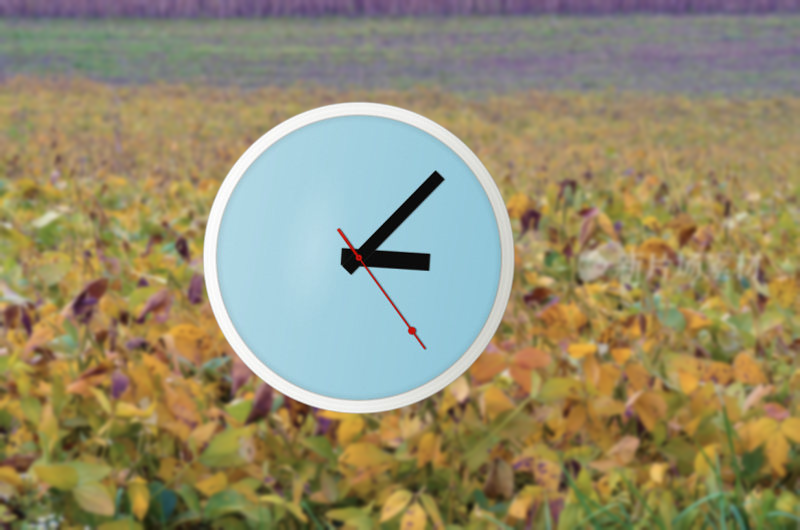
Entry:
**3:07:24**
